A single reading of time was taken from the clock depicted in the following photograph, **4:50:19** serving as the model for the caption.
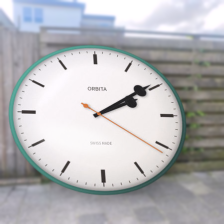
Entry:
**2:09:21**
